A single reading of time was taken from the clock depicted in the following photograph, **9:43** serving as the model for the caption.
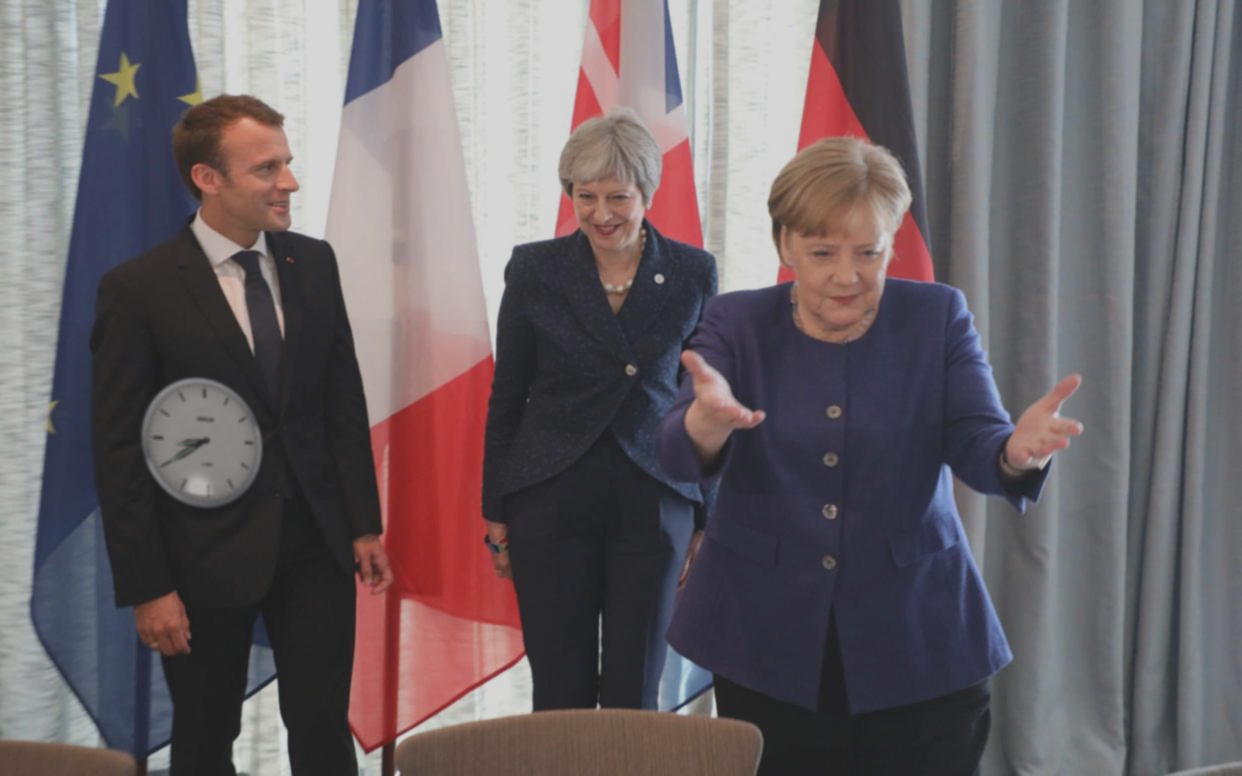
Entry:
**8:40**
